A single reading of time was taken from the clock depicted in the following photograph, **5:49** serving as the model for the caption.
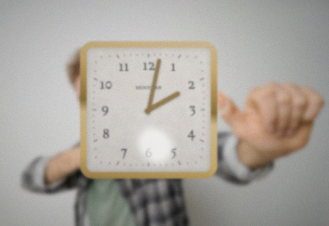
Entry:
**2:02**
